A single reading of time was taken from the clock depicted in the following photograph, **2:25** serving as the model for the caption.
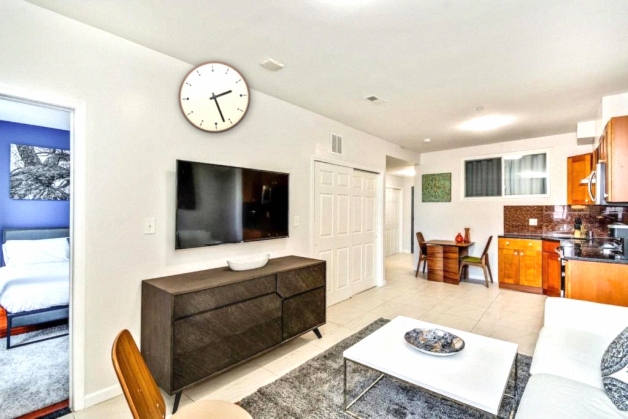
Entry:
**2:27**
